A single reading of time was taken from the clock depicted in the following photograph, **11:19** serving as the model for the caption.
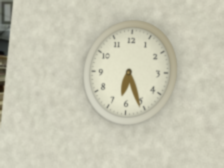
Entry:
**6:26**
